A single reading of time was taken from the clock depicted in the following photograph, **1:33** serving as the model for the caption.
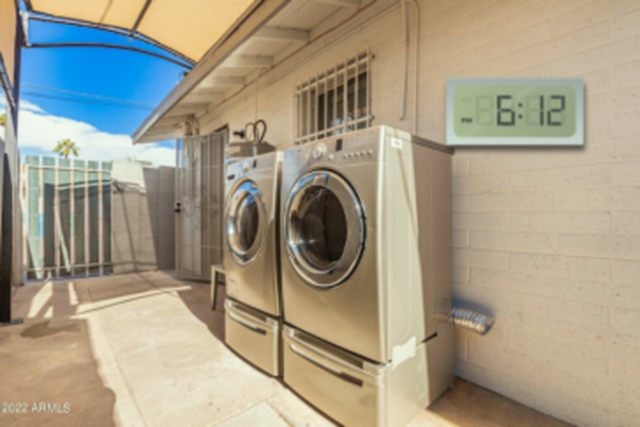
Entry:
**6:12**
